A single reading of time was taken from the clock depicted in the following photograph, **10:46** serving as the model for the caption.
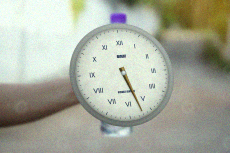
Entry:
**5:27**
